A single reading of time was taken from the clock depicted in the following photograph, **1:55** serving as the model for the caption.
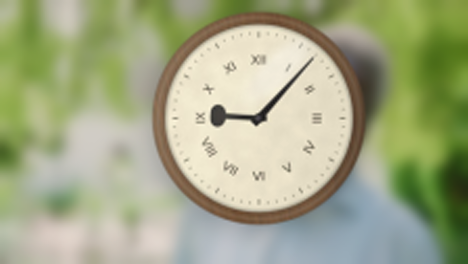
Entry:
**9:07**
